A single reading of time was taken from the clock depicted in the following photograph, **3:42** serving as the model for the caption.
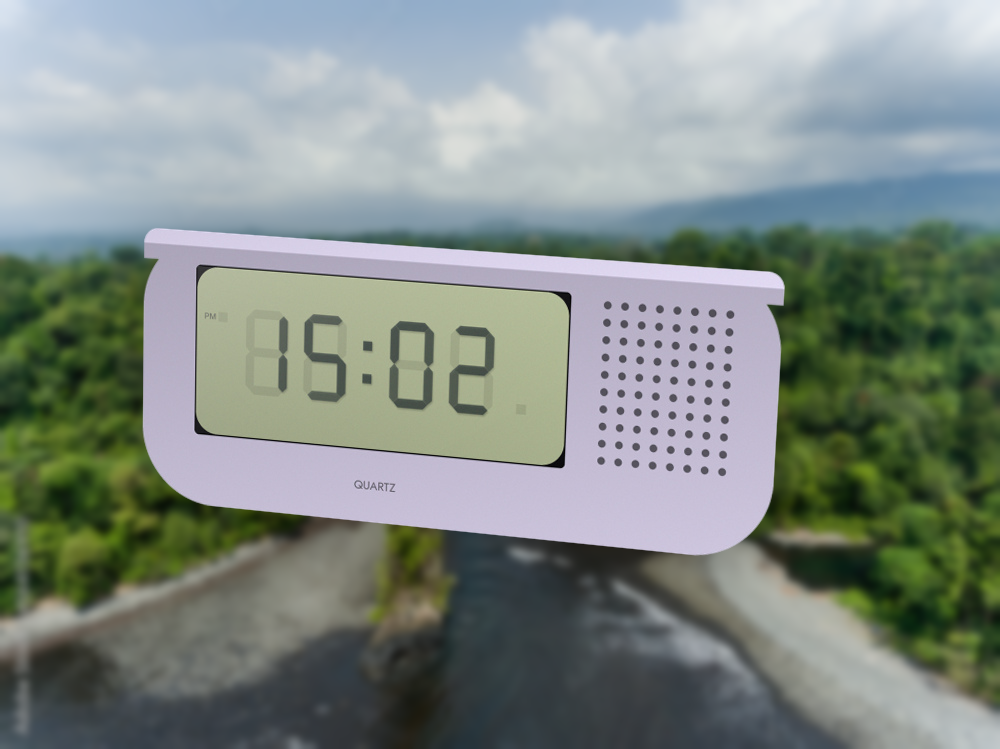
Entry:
**15:02**
